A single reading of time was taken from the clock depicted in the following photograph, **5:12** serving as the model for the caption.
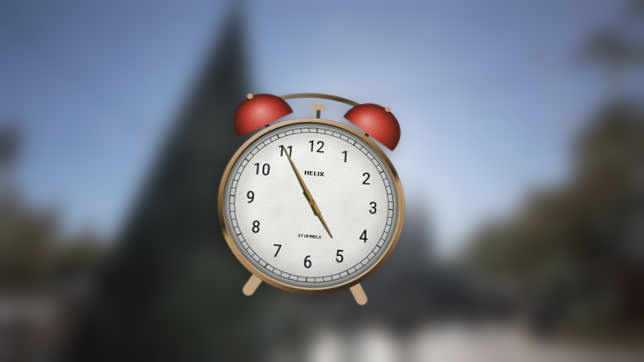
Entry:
**4:55**
